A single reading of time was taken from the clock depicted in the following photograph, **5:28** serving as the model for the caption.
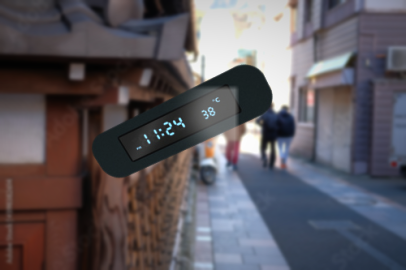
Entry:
**11:24**
